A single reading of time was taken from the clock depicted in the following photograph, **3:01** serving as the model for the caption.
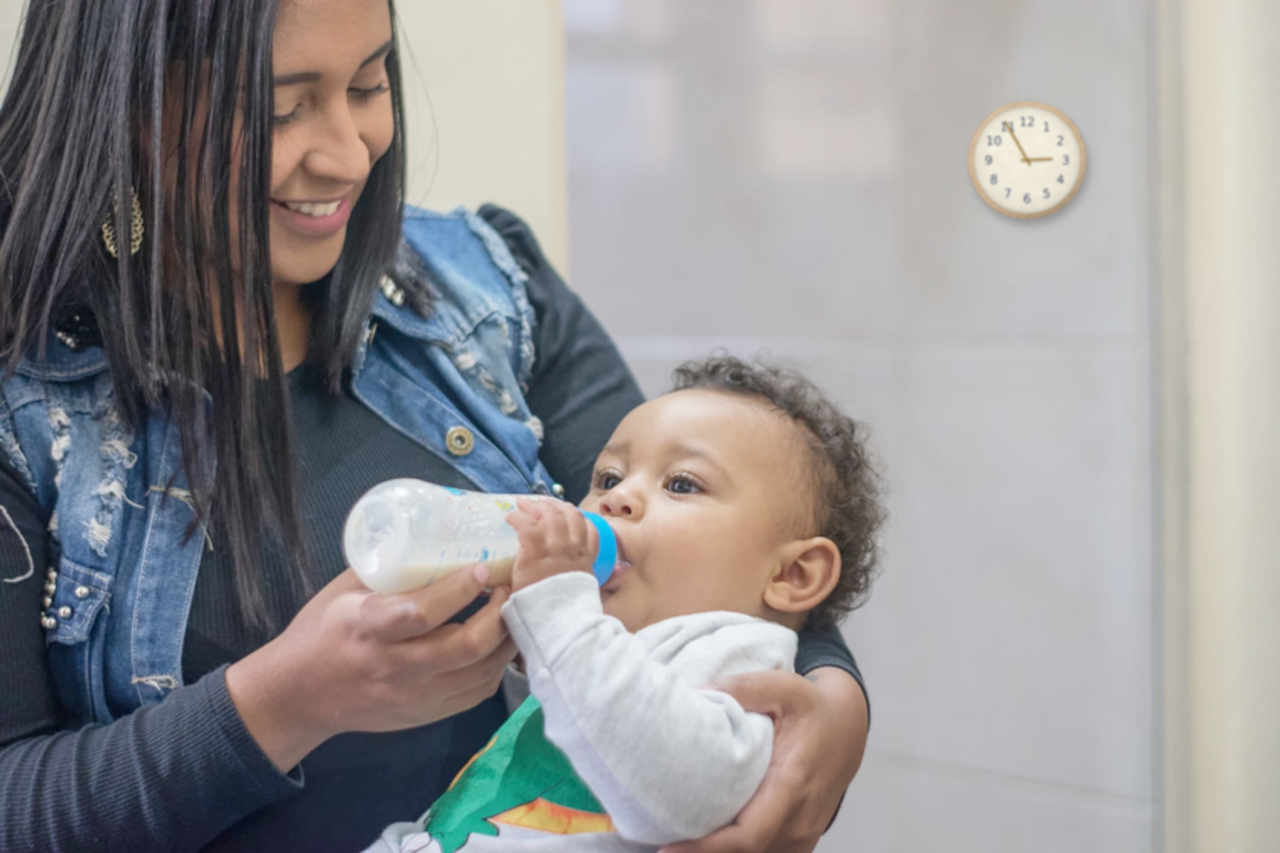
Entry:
**2:55**
